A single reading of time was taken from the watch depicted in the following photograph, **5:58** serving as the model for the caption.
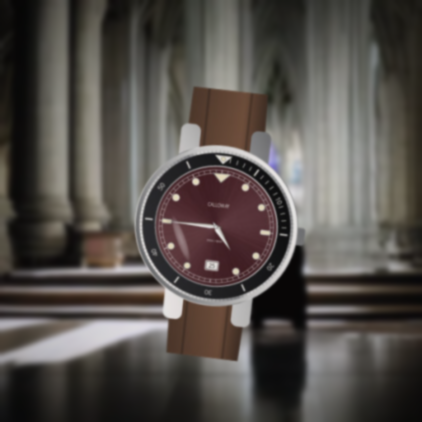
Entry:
**4:45**
